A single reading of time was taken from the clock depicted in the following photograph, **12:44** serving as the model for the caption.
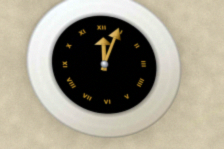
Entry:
**12:04**
